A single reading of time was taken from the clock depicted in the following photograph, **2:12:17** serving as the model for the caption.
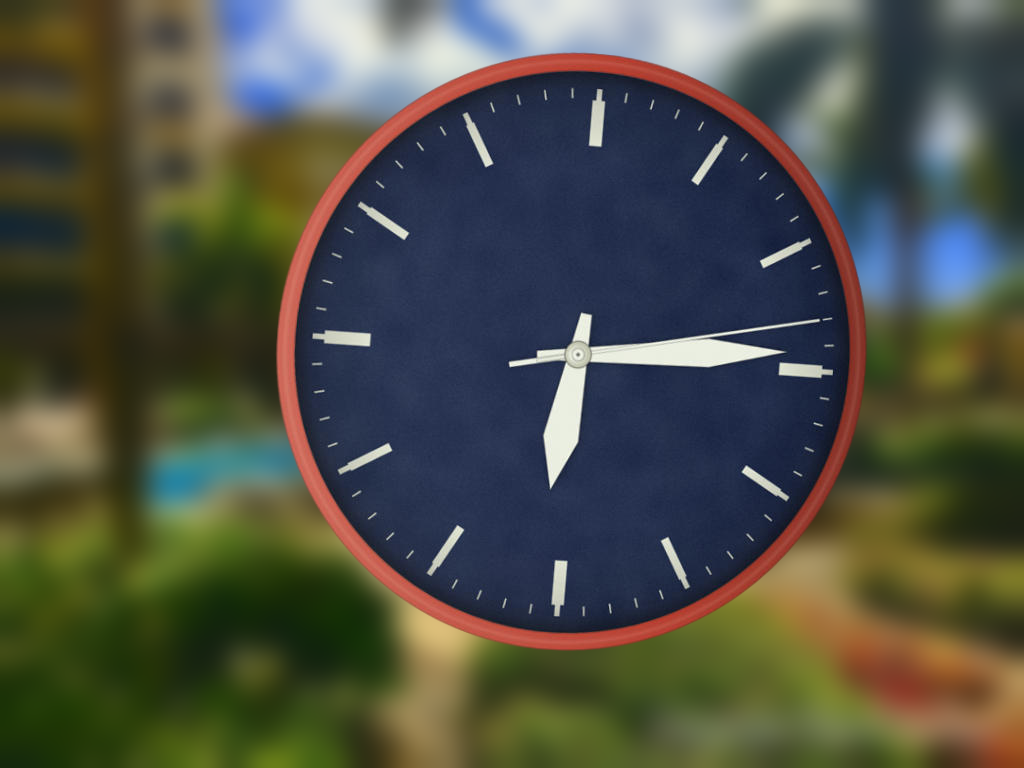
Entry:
**6:14:13**
